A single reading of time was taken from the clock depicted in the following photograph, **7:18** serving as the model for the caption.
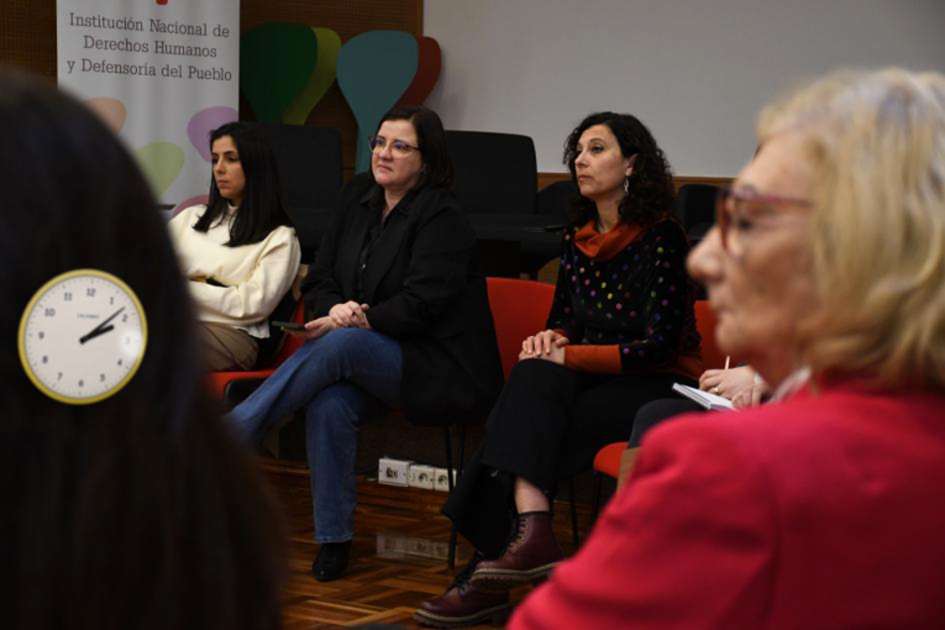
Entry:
**2:08**
